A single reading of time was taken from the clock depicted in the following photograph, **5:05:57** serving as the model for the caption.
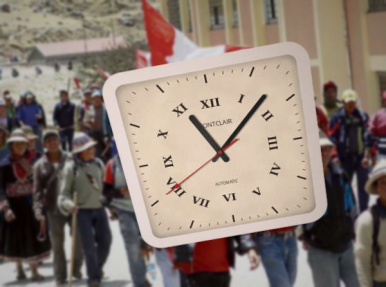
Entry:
**11:07:40**
